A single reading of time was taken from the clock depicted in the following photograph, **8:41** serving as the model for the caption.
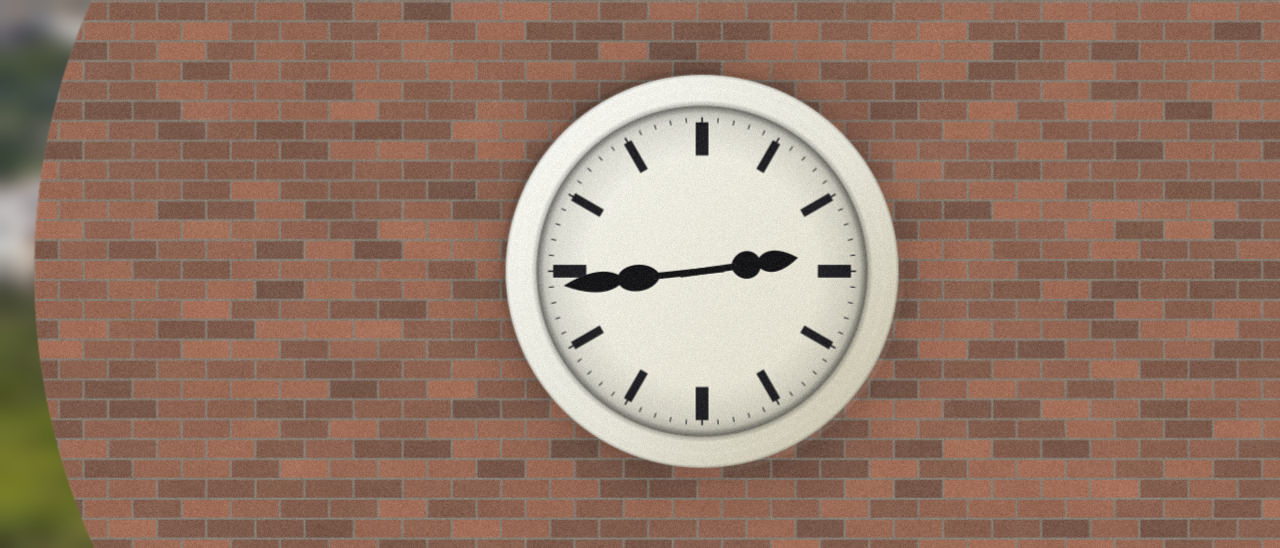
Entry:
**2:44**
